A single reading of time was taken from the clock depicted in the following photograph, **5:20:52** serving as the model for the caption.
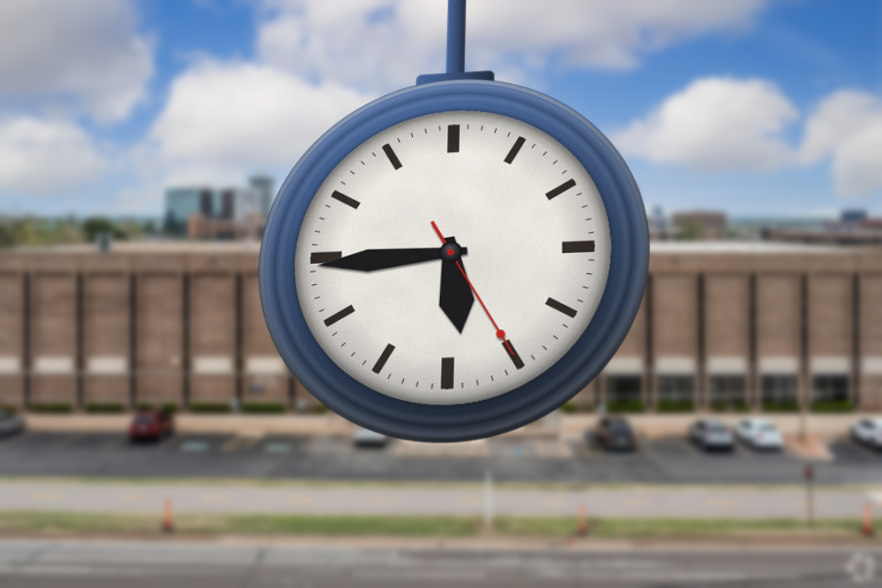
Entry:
**5:44:25**
